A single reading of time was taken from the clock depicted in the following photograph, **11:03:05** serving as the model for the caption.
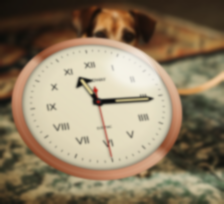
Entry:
**11:15:30**
